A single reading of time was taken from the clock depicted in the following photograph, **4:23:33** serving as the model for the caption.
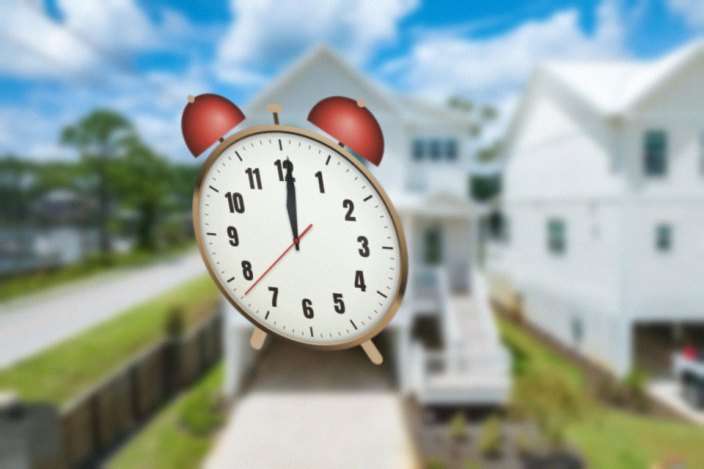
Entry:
**12:00:38**
